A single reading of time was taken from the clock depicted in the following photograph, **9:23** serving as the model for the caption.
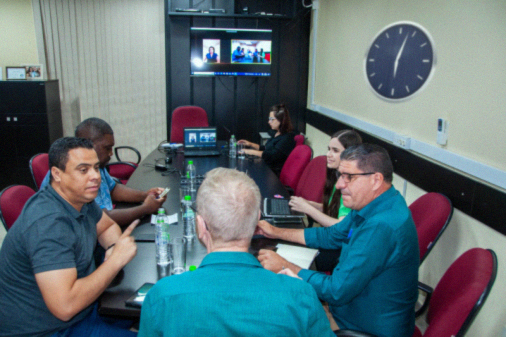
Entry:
**6:03**
